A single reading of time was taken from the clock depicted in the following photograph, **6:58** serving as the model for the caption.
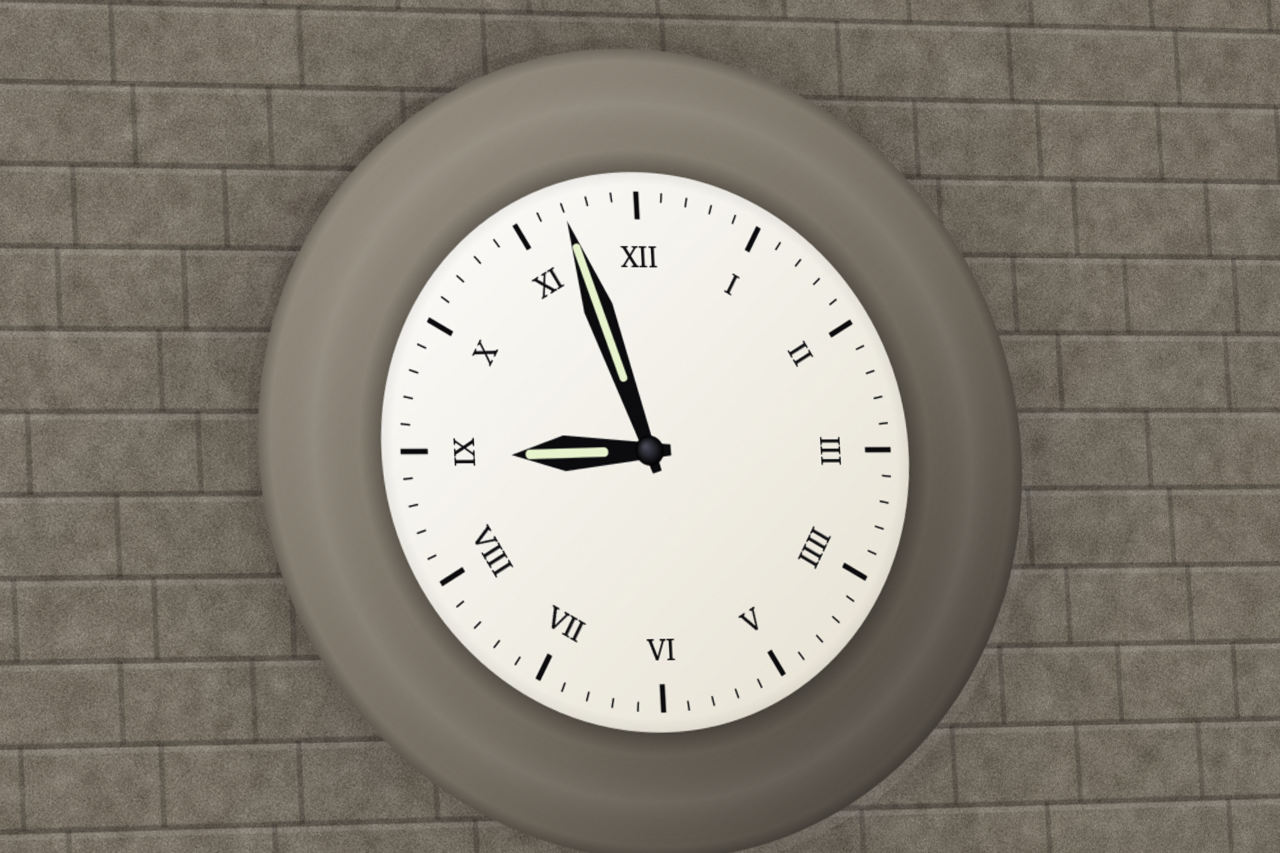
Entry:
**8:57**
